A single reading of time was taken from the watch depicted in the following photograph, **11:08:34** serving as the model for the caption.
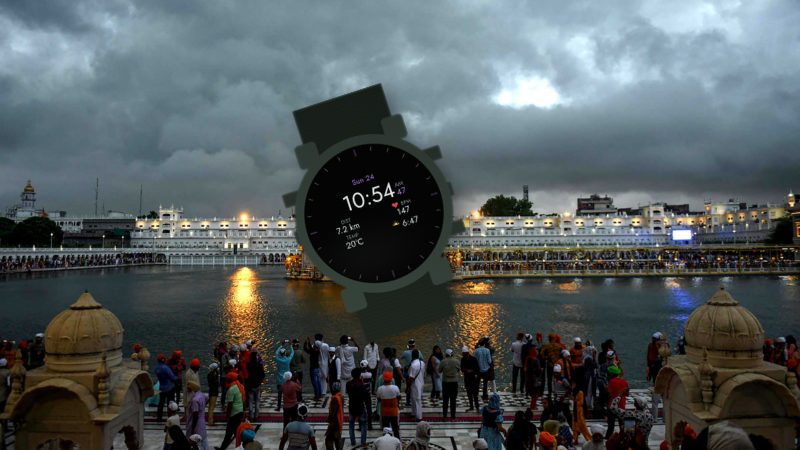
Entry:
**10:54:47**
